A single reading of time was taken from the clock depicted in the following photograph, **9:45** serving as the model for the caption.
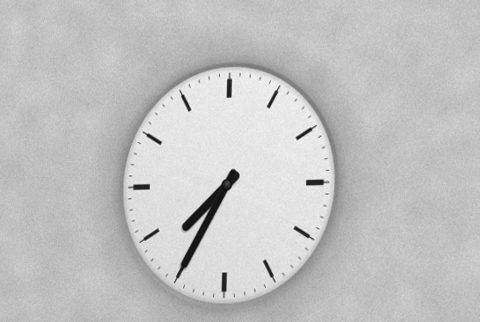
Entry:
**7:35**
